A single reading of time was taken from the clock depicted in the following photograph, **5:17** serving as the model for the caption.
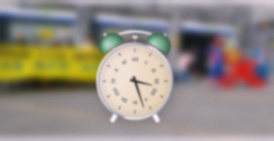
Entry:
**3:27**
